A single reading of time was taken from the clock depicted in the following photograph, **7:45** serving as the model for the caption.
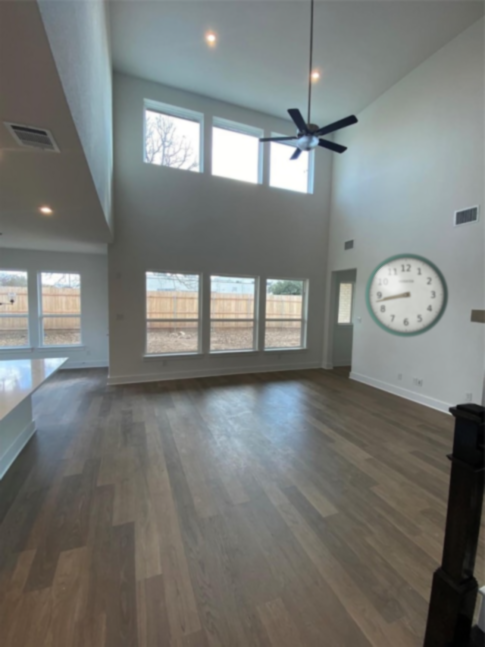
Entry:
**8:43**
